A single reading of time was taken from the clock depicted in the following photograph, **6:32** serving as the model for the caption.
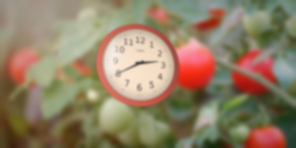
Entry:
**2:40**
